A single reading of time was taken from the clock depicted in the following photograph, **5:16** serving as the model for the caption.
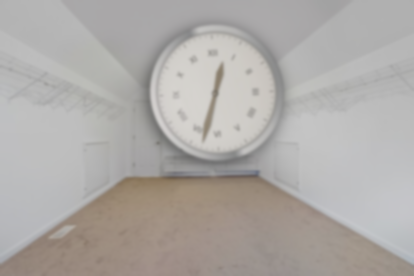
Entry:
**12:33**
